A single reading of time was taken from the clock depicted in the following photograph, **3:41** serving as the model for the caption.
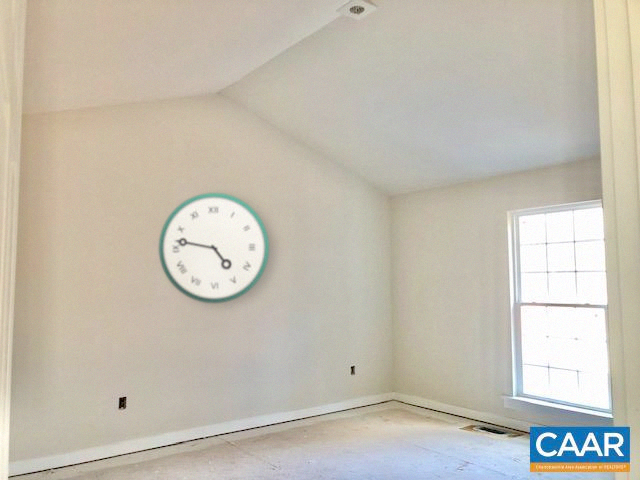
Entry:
**4:47**
